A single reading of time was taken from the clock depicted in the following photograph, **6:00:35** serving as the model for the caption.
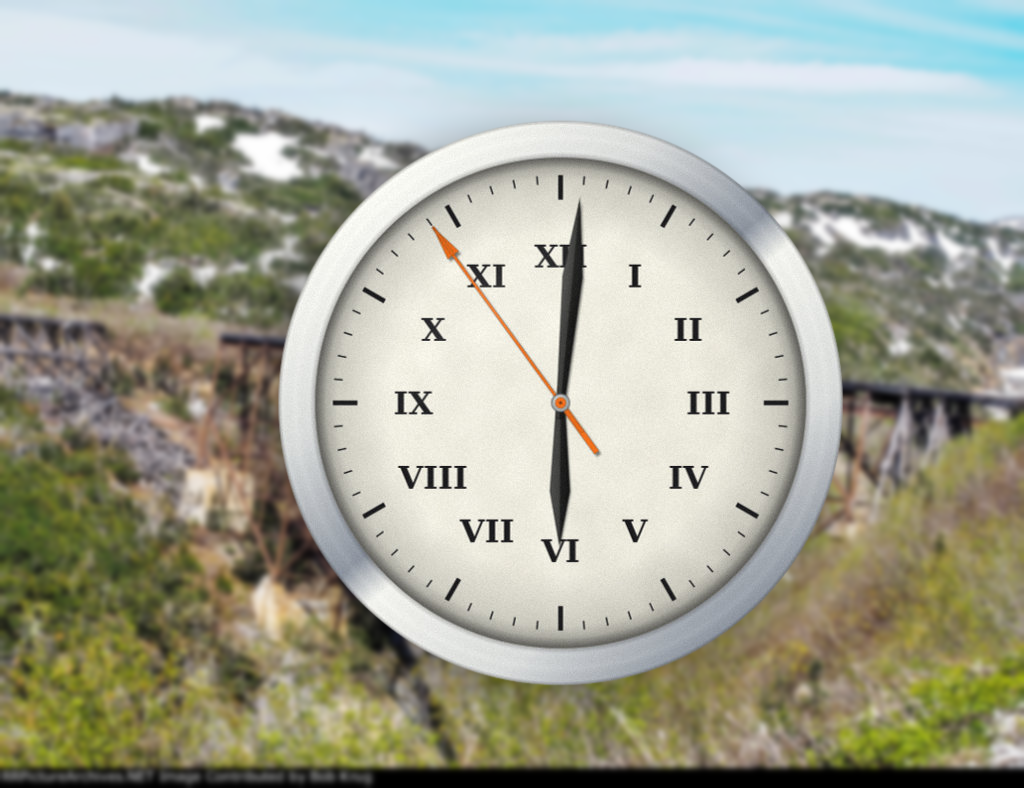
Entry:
**6:00:54**
